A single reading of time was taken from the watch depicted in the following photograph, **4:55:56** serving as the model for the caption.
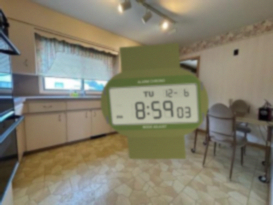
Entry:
**8:59:03**
